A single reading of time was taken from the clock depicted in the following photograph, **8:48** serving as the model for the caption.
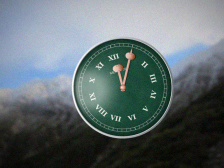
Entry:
**12:05**
